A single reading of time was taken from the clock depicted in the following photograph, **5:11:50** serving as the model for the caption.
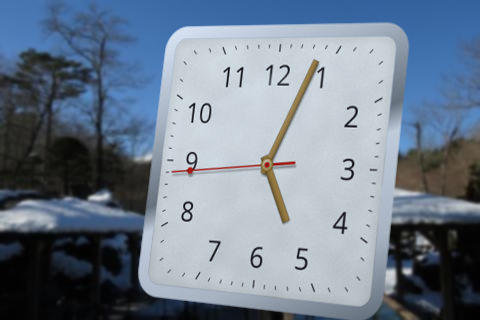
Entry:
**5:03:44**
